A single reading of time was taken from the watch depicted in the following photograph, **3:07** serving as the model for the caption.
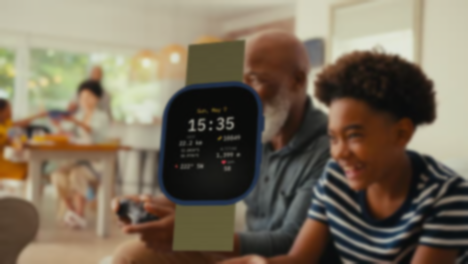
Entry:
**15:35**
